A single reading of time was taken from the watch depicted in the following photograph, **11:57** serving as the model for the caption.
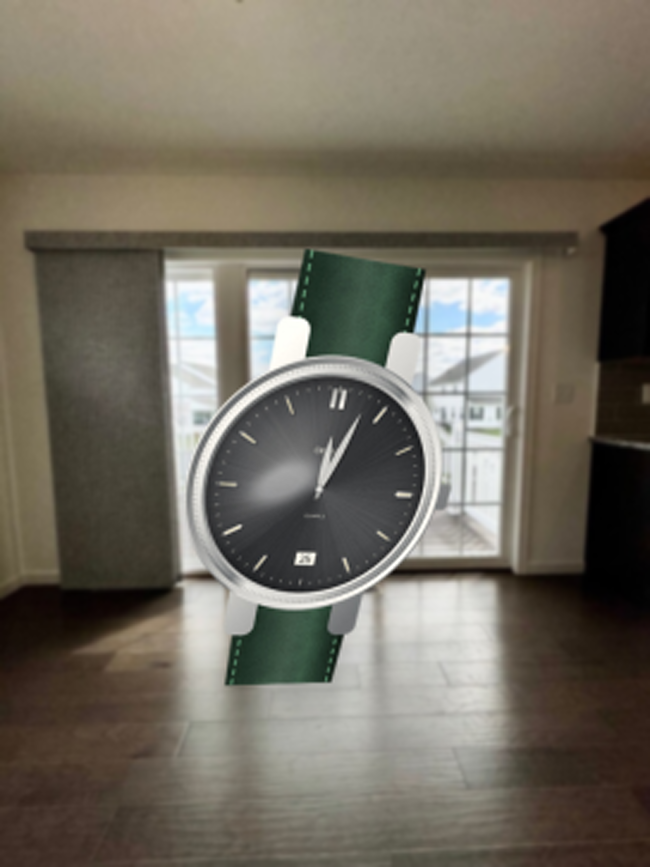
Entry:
**12:03**
